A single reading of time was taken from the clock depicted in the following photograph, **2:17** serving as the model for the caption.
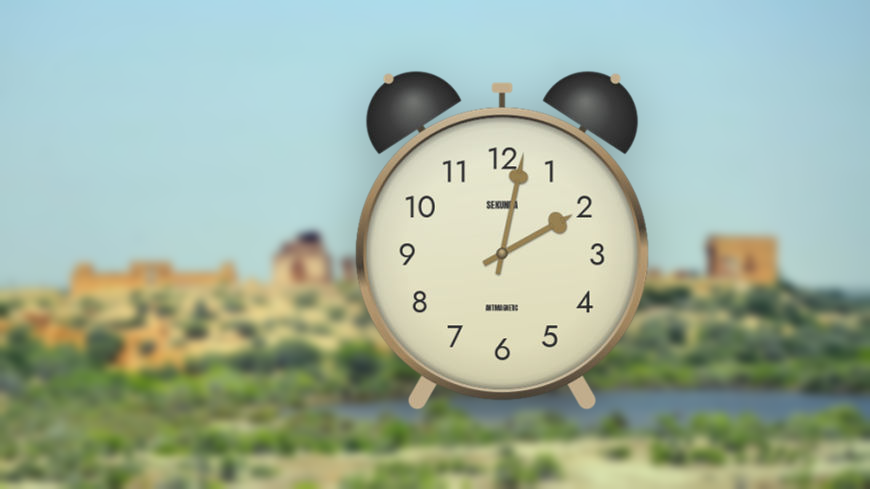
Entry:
**2:02**
